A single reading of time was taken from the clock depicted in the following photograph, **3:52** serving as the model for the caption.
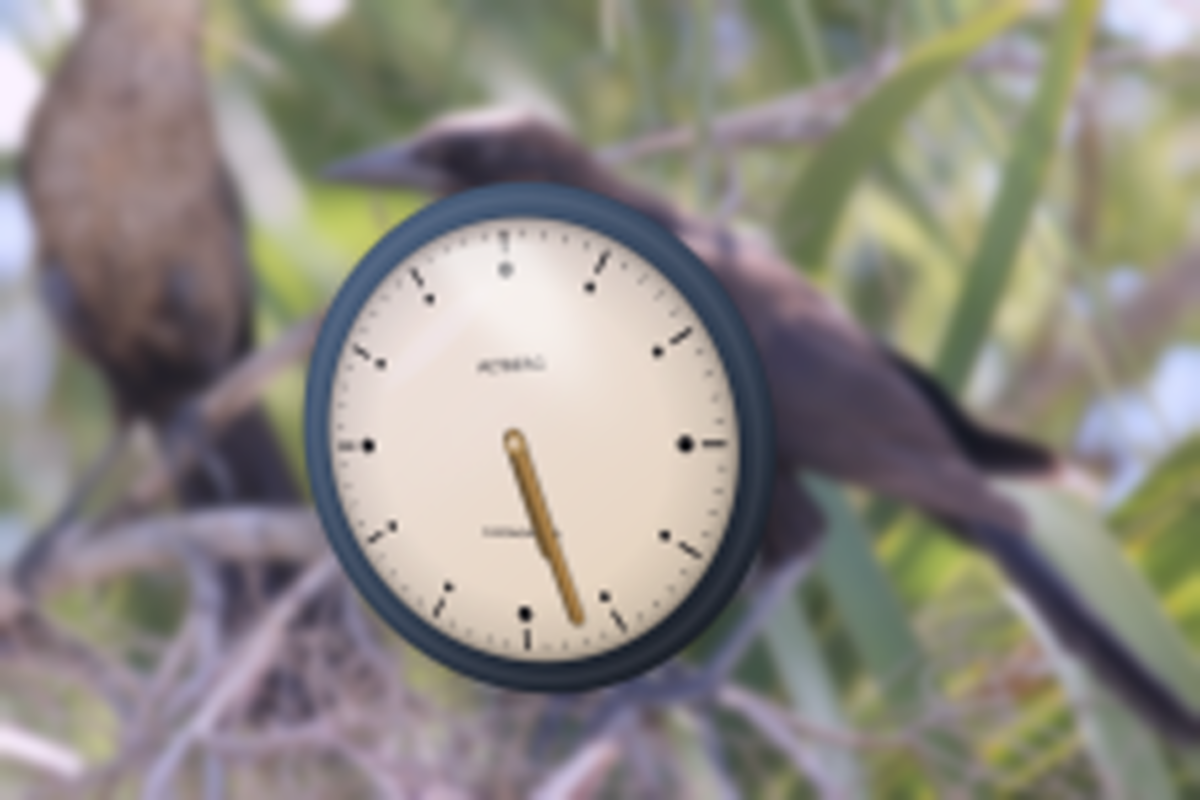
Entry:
**5:27**
